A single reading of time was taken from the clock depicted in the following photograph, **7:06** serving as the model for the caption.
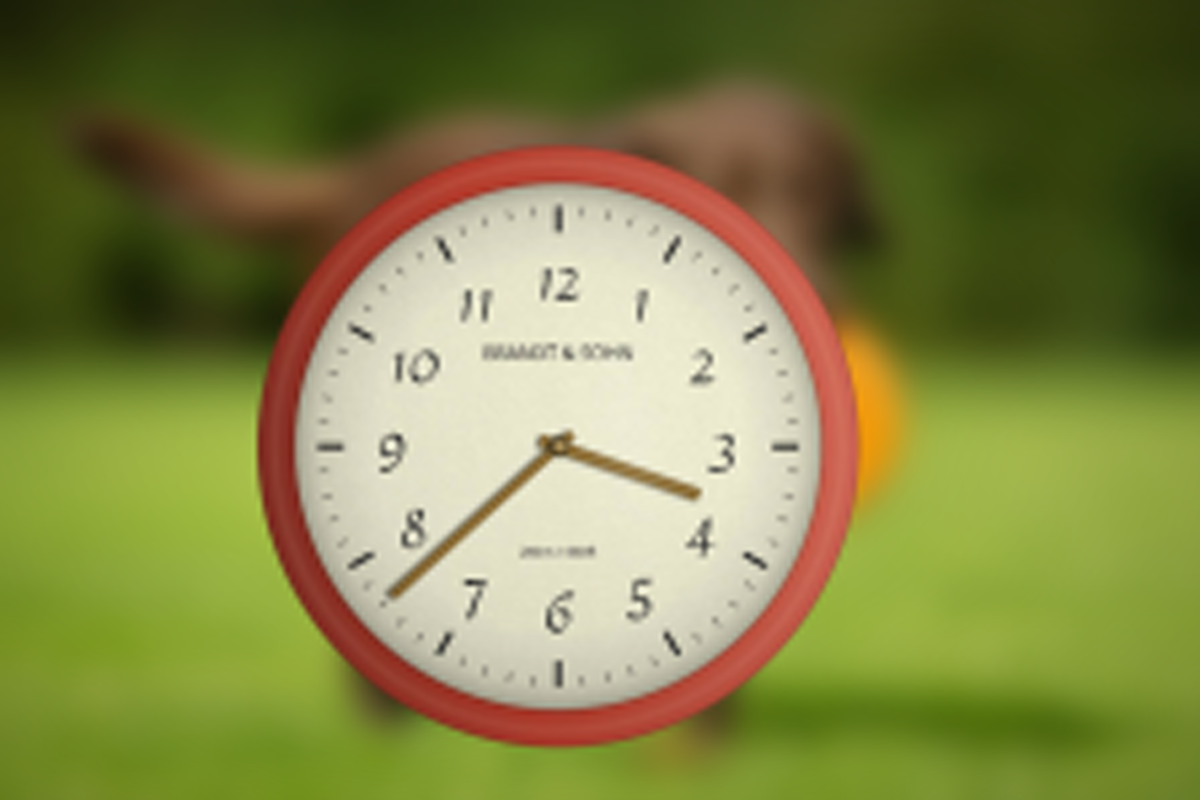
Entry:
**3:38**
